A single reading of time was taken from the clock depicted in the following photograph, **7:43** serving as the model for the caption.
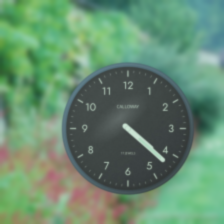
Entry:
**4:22**
